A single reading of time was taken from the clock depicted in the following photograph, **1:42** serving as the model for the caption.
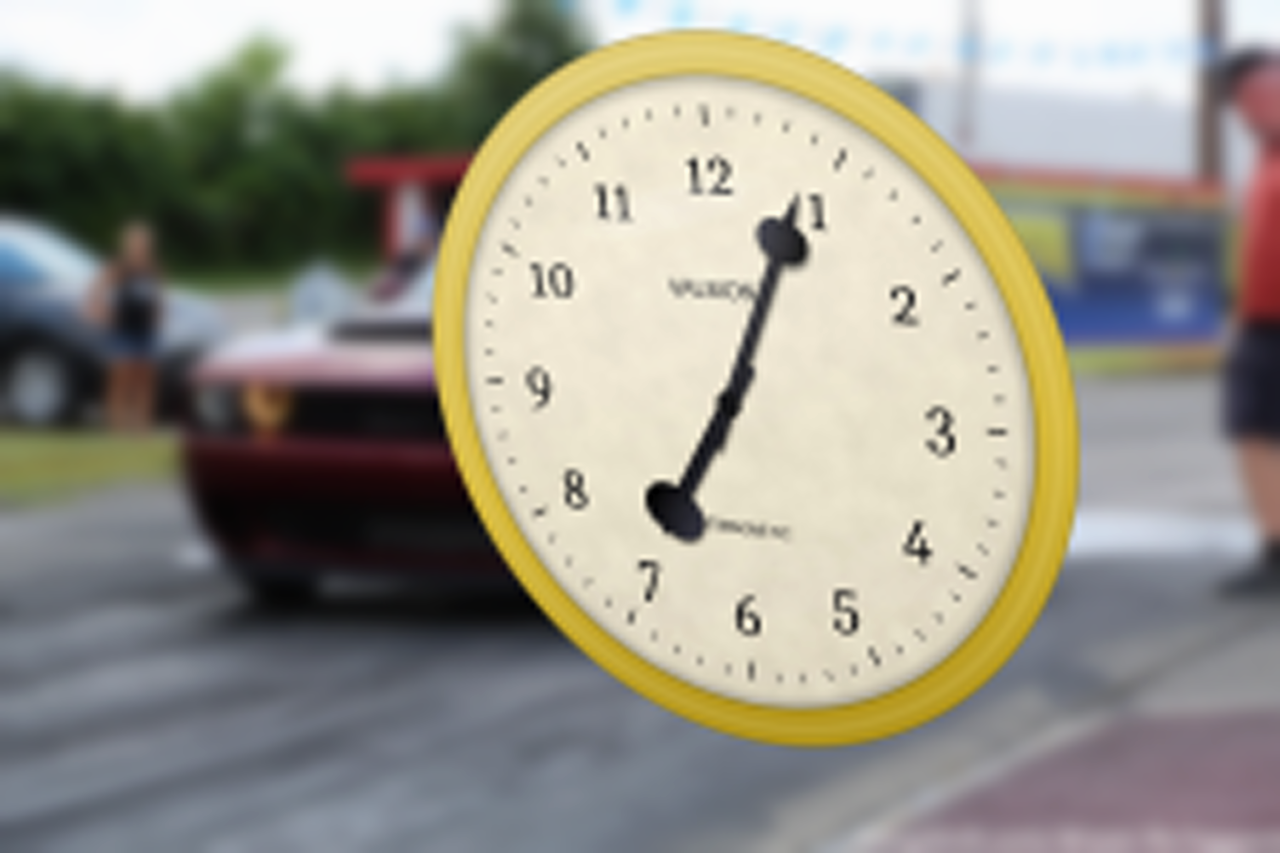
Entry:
**7:04**
